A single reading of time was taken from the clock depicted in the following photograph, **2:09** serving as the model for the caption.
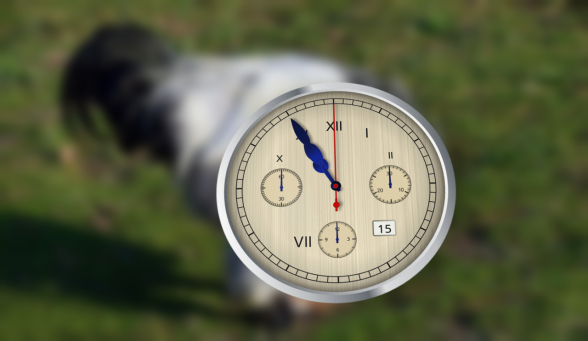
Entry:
**10:55**
